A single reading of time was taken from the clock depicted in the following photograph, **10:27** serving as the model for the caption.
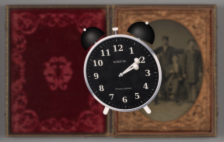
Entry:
**2:09**
